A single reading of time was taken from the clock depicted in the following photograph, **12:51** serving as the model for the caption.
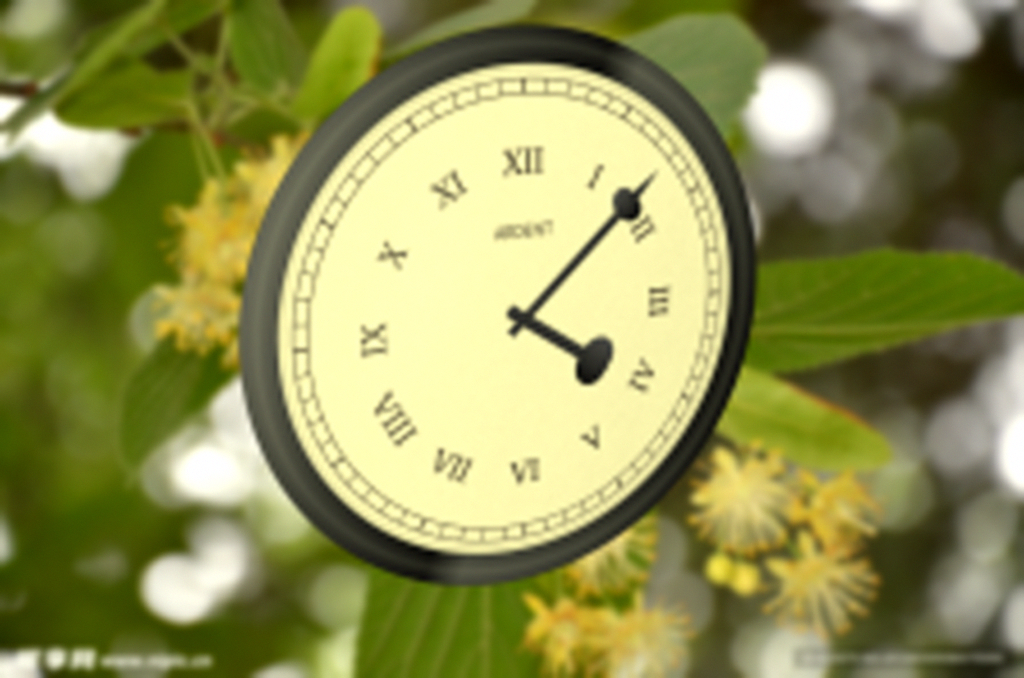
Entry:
**4:08**
